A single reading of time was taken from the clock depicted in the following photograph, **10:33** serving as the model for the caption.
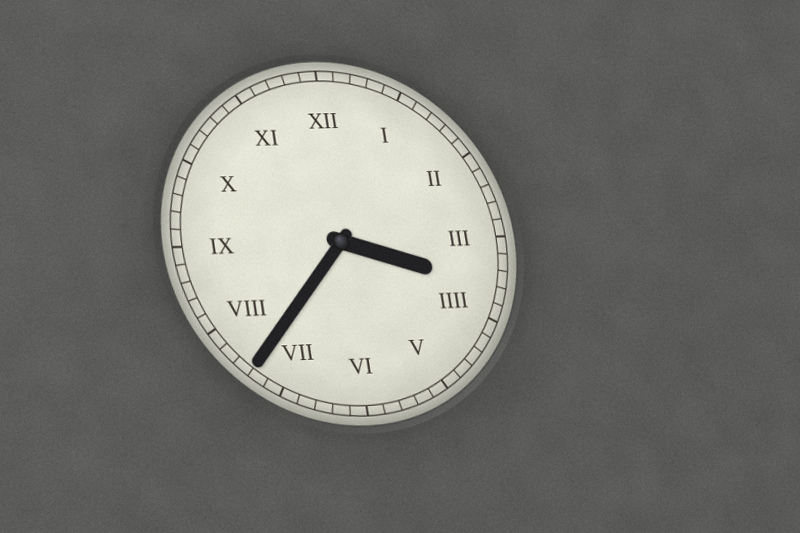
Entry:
**3:37**
